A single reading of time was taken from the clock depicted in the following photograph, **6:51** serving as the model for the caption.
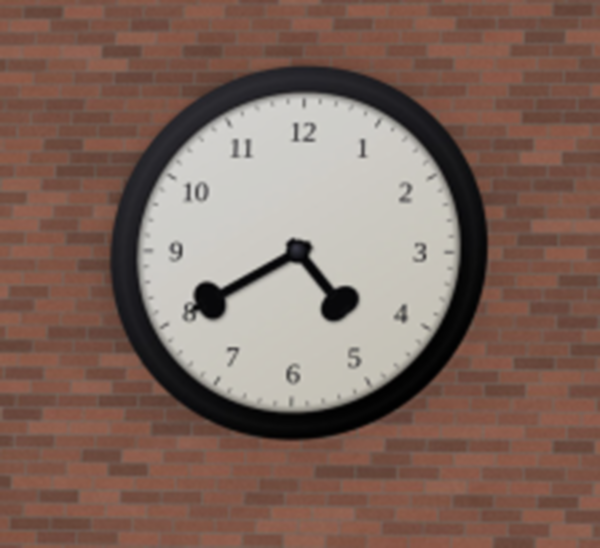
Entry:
**4:40**
